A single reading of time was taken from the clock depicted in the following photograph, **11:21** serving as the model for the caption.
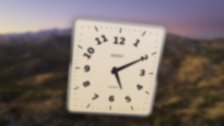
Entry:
**5:10**
